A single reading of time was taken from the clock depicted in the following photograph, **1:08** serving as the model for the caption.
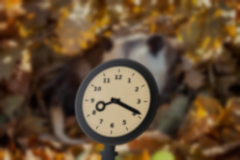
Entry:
**8:19**
